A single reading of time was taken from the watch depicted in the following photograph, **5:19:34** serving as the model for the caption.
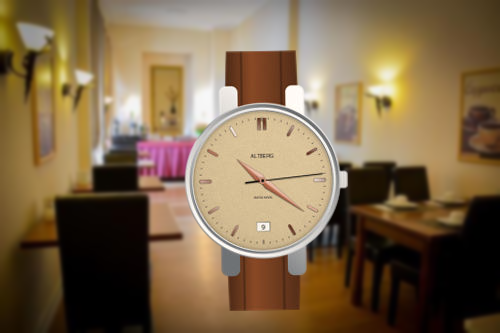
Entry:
**10:21:14**
